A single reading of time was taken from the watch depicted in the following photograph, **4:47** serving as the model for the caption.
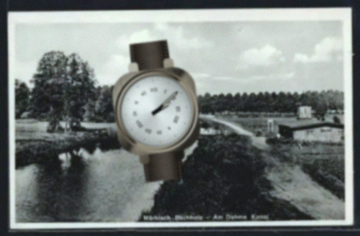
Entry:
**2:09**
